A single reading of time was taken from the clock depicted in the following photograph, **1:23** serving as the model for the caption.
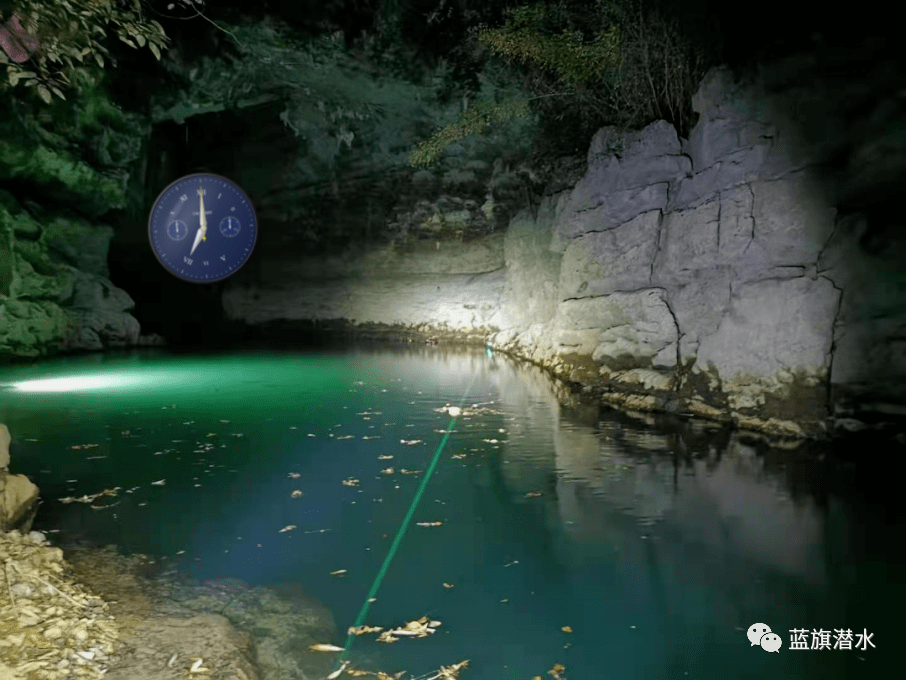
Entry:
**7:00**
